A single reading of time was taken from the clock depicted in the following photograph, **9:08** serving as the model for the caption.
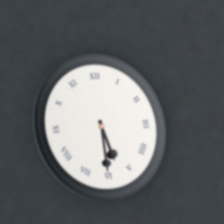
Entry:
**5:30**
